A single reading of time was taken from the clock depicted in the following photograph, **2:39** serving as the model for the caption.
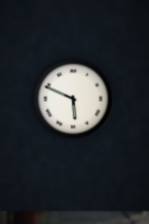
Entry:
**5:49**
